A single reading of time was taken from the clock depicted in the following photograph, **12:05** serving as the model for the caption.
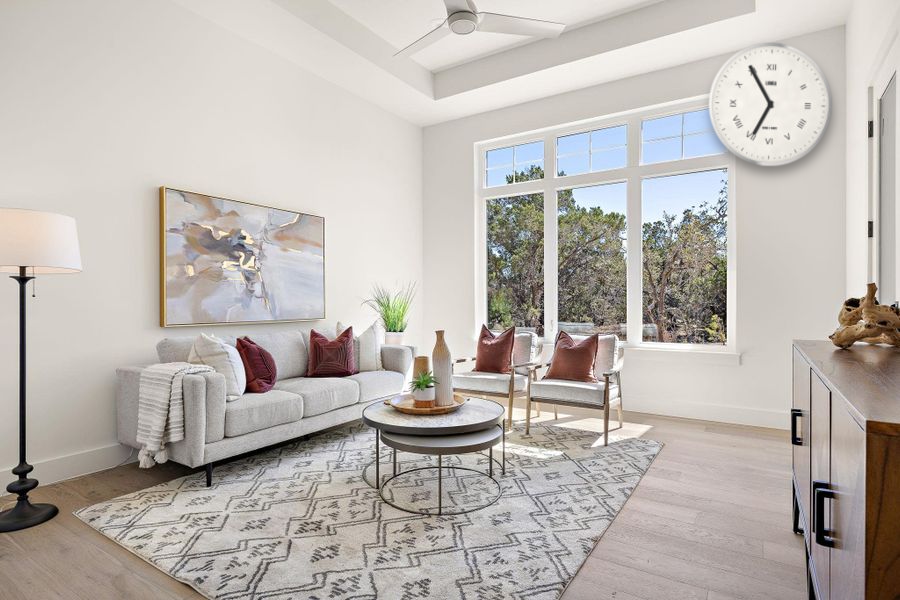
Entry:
**6:55**
